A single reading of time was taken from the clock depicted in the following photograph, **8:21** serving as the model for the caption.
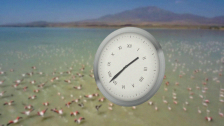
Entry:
**1:37**
